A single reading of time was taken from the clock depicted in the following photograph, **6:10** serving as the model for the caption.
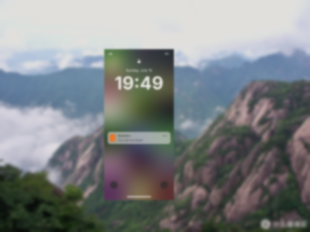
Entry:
**19:49**
